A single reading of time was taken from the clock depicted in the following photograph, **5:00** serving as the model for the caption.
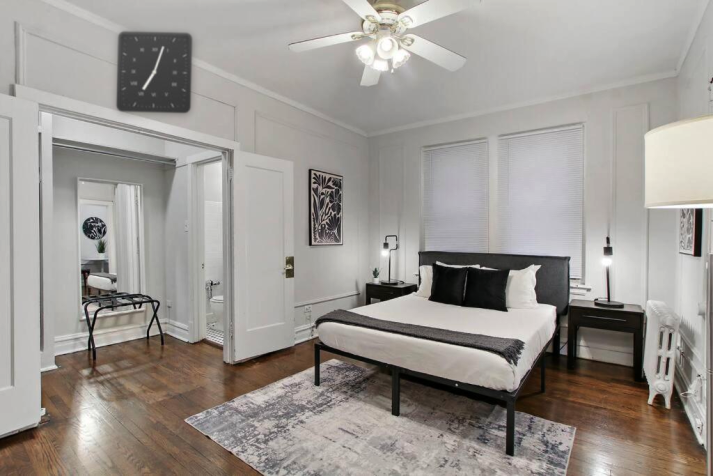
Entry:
**7:03**
